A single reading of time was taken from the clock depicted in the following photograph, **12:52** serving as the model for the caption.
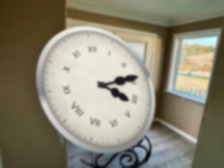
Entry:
**4:14**
